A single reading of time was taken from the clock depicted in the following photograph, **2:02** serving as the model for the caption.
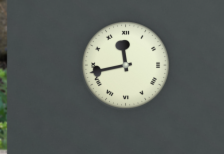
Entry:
**11:43**
